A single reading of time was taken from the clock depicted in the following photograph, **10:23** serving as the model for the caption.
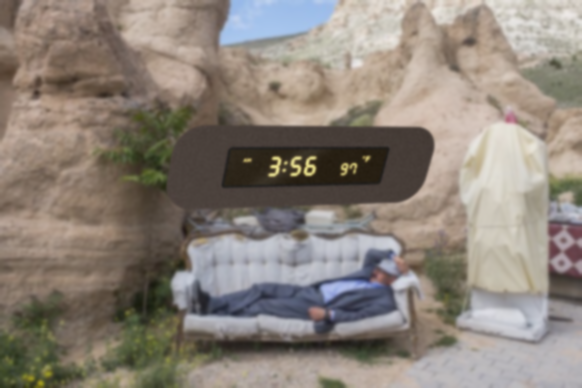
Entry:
**3:56**
